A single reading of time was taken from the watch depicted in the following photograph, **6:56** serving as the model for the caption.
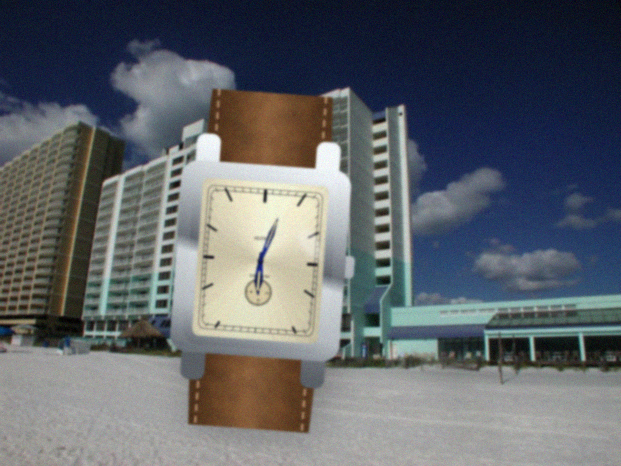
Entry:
**6:03**
